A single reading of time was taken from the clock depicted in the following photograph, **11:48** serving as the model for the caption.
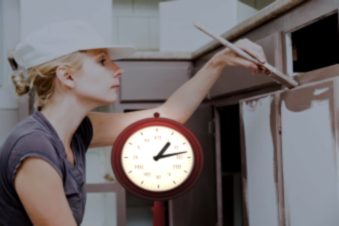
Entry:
**1:13**
